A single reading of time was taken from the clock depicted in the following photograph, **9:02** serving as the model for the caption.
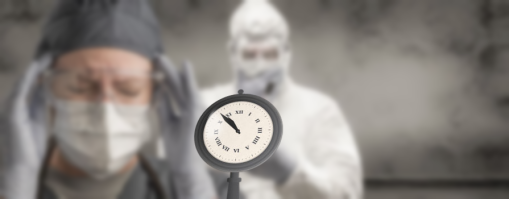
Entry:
**10:53**
